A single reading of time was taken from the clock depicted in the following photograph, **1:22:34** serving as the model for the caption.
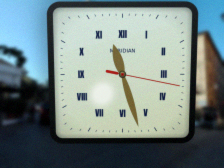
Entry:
**11:27:17**
